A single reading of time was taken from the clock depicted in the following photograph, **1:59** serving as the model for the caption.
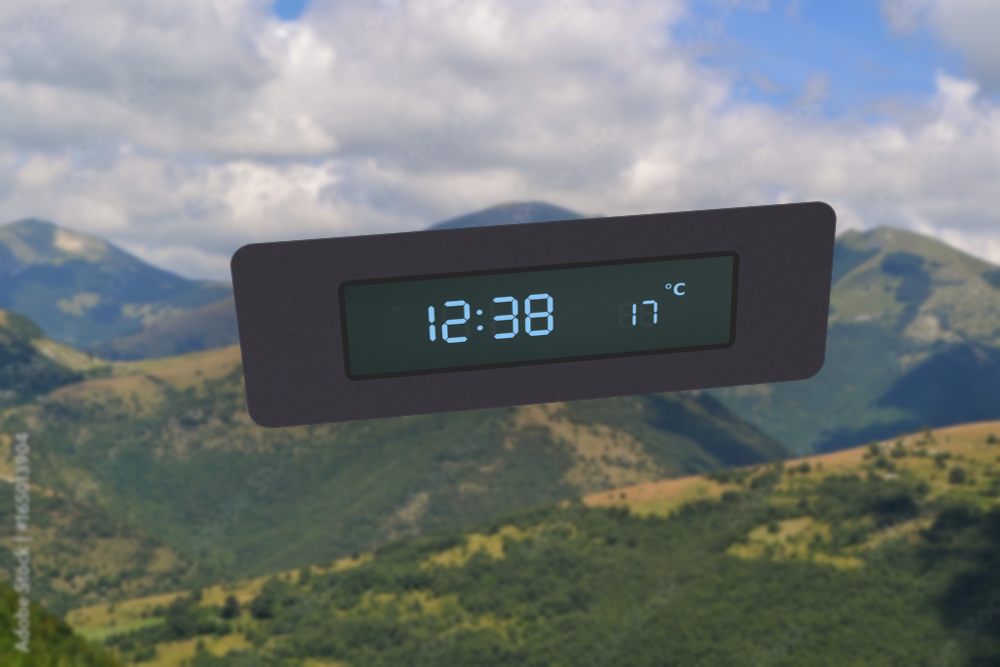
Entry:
**12:38**
